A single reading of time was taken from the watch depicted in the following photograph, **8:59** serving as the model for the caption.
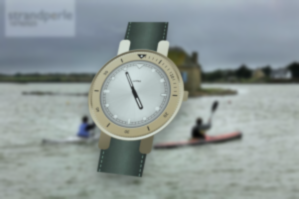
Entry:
**4:55**
